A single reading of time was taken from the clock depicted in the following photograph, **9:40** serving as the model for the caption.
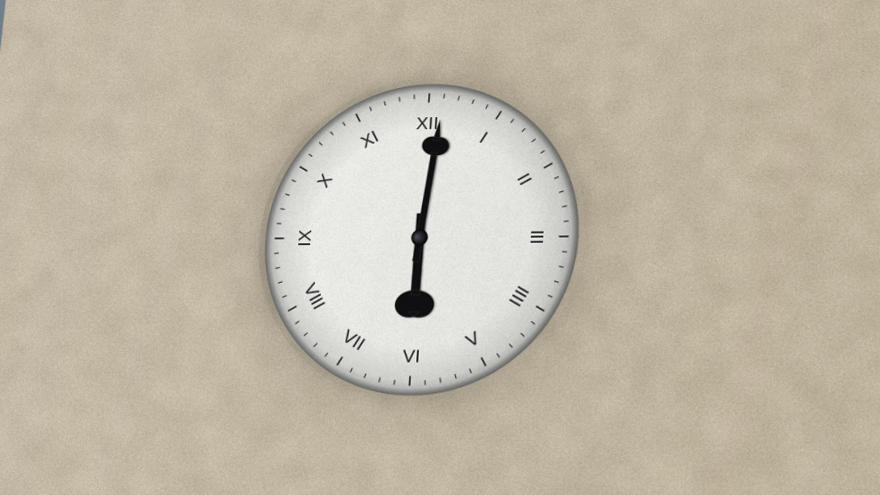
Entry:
**6:01**
